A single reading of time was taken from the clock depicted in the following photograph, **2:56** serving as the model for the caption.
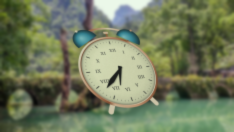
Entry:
**6:38**
